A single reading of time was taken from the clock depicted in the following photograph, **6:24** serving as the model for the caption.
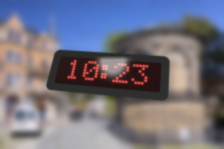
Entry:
**10:23**
